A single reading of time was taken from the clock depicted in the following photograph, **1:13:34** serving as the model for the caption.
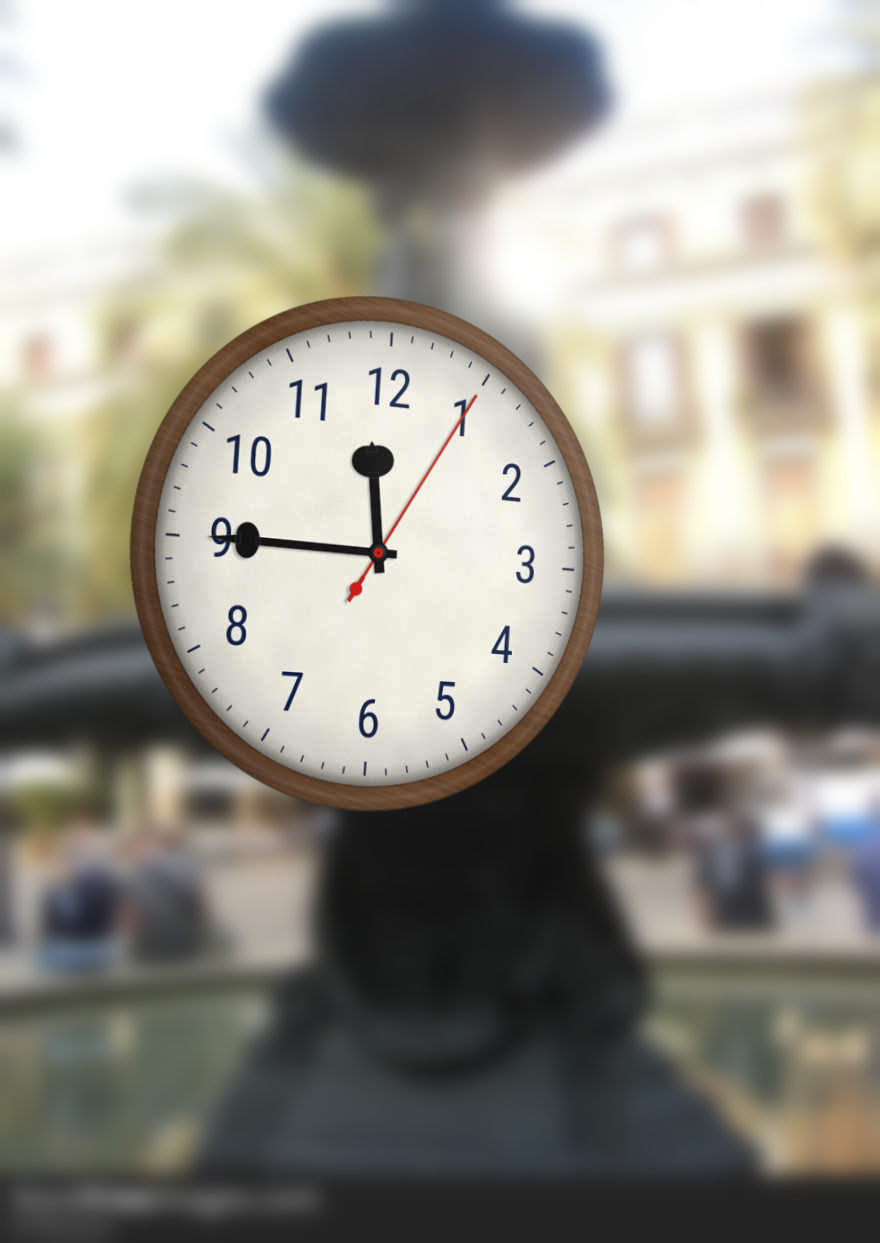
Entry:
**11:45:05**
